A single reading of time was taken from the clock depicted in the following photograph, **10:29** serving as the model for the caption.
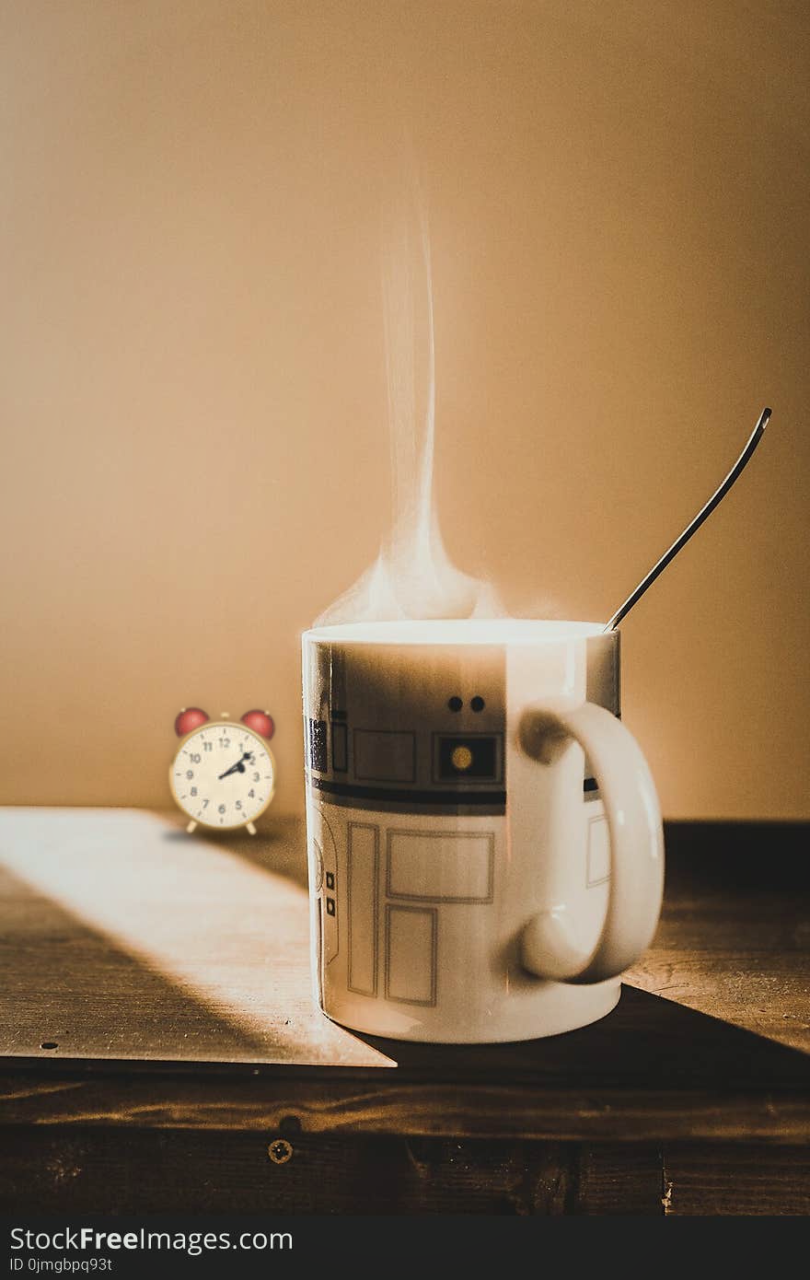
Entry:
**2:08**
